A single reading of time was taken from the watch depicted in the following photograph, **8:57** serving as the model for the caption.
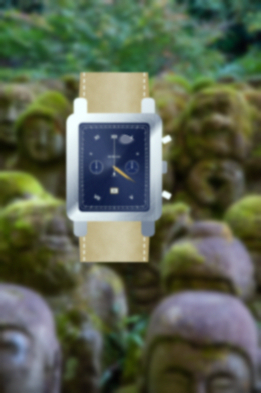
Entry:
**4:21**
